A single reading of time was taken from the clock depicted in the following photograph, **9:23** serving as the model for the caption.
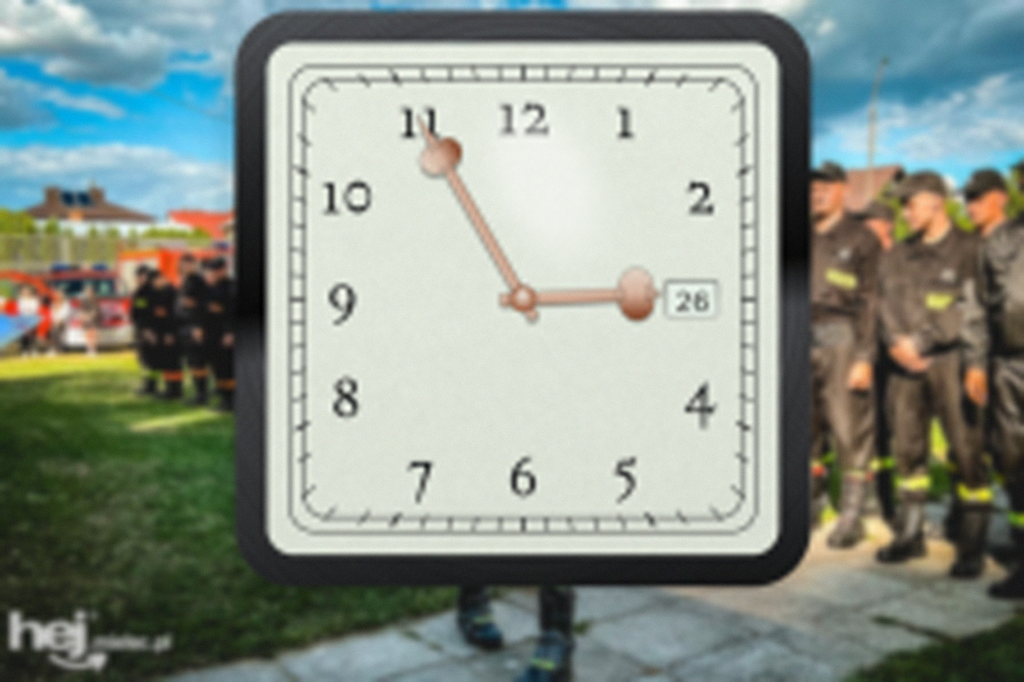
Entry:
**2:55**
